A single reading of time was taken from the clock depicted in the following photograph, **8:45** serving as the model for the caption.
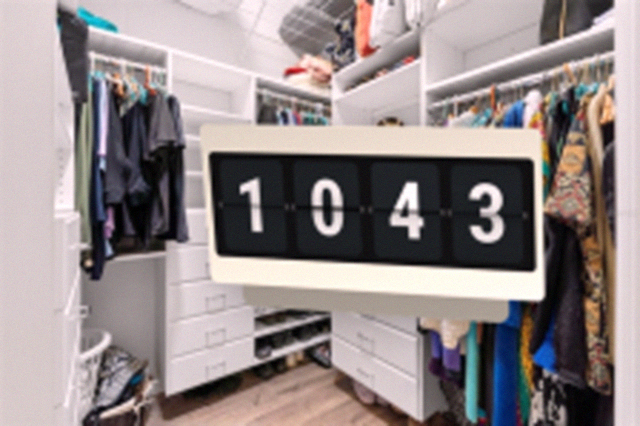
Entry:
**10:43**
